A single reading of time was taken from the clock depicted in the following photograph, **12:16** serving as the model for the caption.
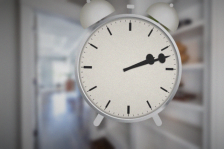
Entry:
**2:12**
